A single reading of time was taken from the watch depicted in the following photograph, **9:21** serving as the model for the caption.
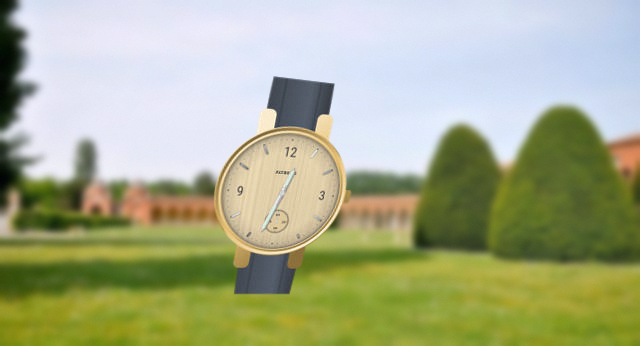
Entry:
**12:33**
